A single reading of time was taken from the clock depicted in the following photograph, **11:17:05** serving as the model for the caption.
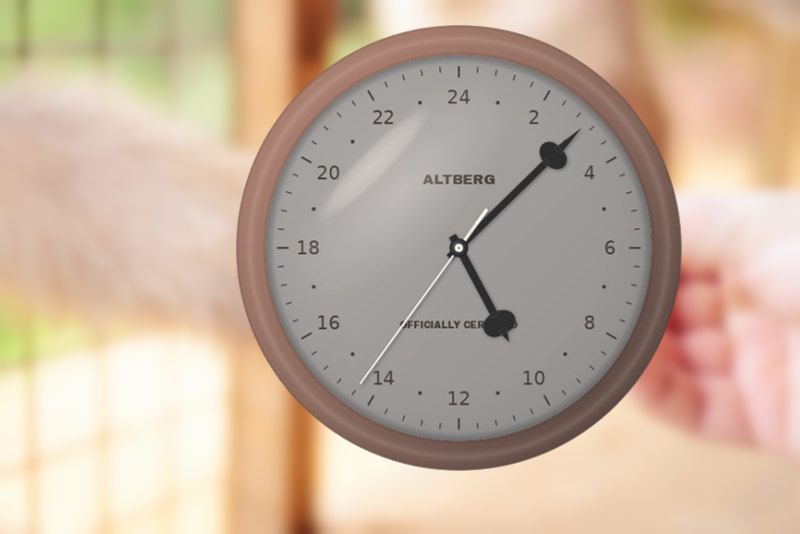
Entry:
**10:07:36**
